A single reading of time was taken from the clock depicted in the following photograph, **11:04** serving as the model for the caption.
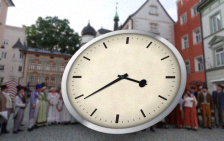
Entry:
**3:39**
